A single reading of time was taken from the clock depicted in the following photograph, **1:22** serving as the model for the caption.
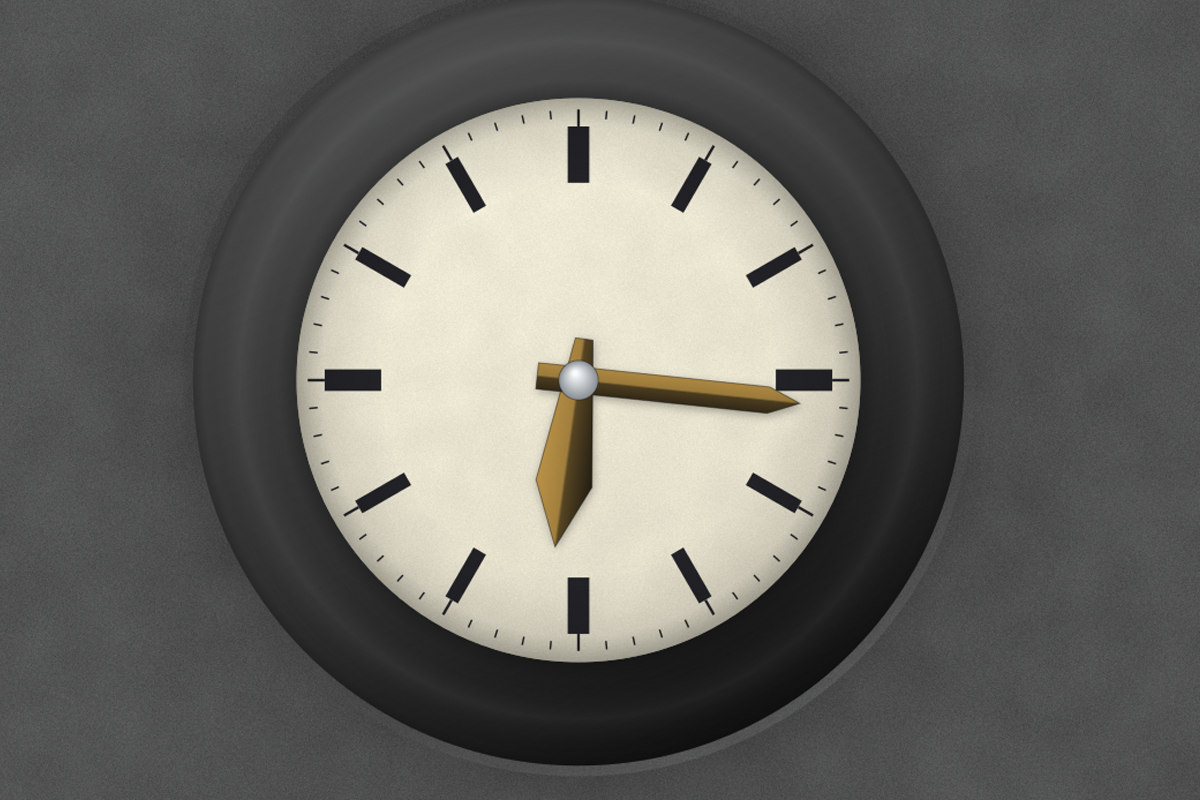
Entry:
**6:16**
